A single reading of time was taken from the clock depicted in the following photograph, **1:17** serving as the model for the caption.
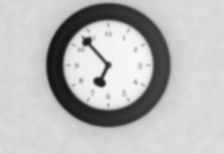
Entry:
**6:53**
